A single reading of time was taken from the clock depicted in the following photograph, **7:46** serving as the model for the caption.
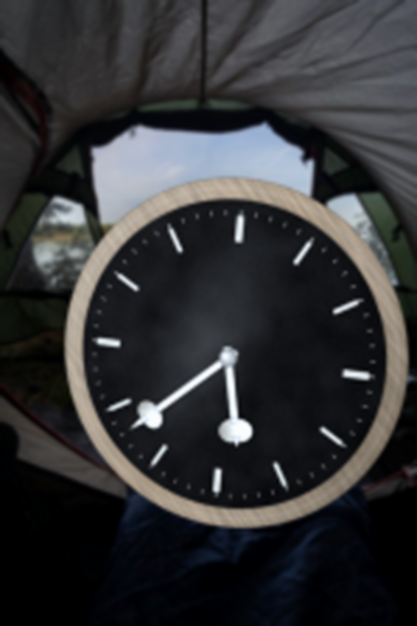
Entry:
**5:38**
